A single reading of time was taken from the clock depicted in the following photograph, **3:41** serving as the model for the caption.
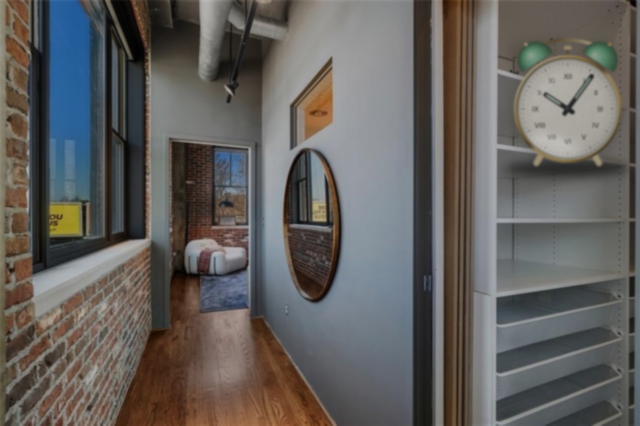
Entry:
**10:06**
